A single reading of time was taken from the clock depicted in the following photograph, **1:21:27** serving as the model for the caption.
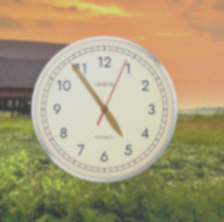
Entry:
**4:54:04**
